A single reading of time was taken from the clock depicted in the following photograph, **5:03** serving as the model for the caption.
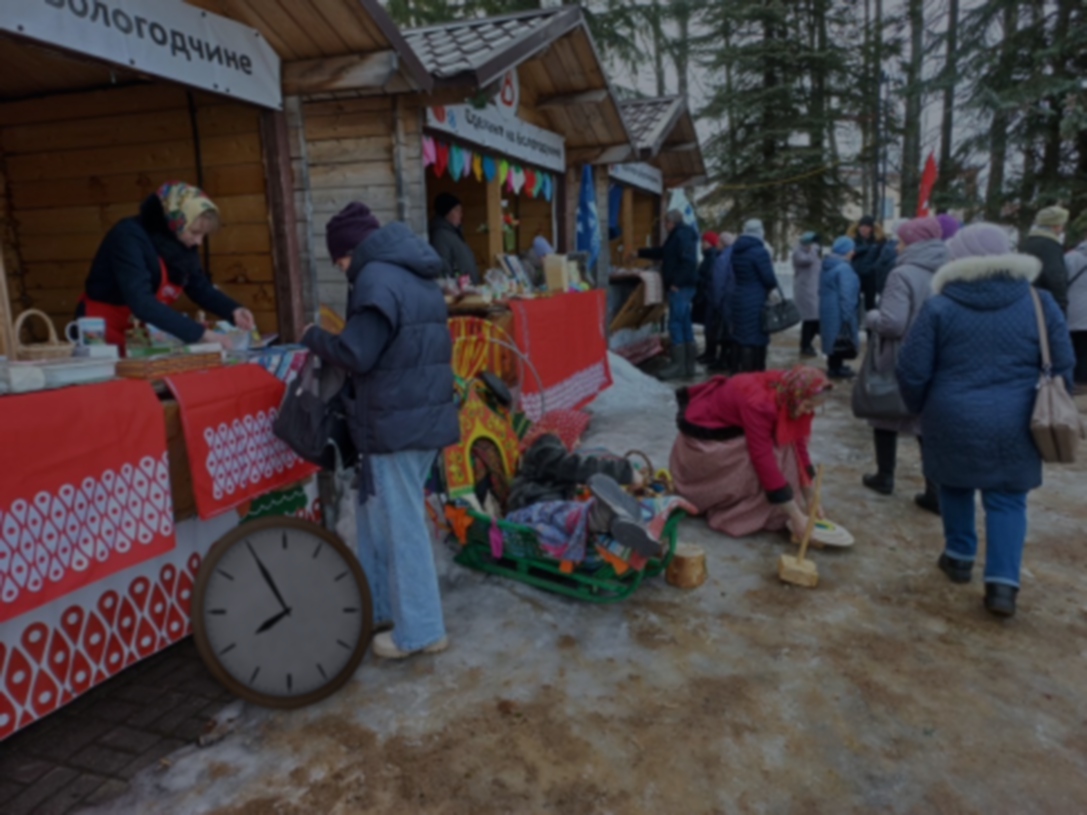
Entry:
**7:55**
